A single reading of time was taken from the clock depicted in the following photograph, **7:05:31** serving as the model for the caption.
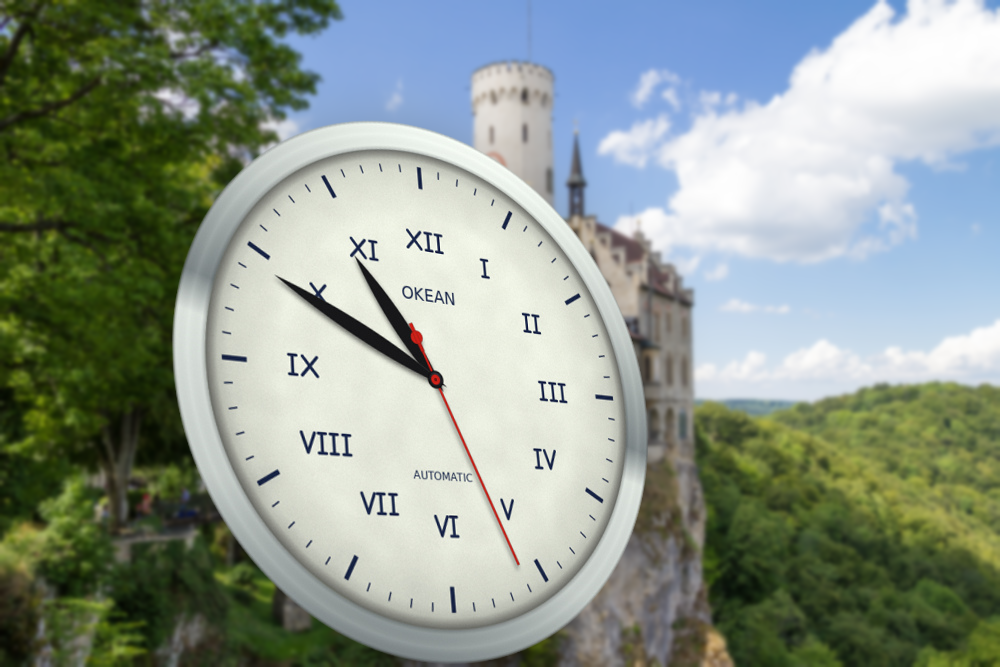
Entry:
**10:49:26**
